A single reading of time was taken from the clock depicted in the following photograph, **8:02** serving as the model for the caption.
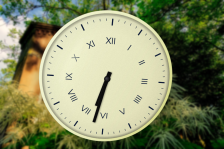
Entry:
**6:32**
